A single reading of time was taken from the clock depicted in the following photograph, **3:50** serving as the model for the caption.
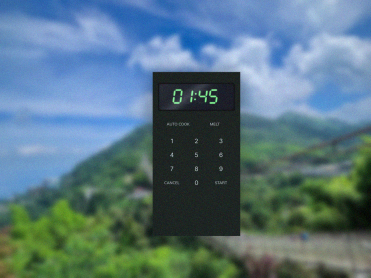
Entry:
**1:45**
